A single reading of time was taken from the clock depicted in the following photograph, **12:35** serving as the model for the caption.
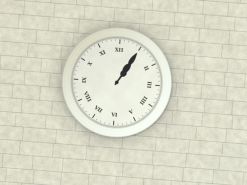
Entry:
**1:05**
